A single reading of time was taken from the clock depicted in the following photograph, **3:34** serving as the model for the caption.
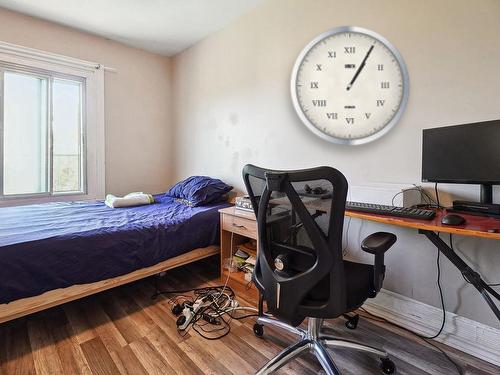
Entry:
**1:05**
